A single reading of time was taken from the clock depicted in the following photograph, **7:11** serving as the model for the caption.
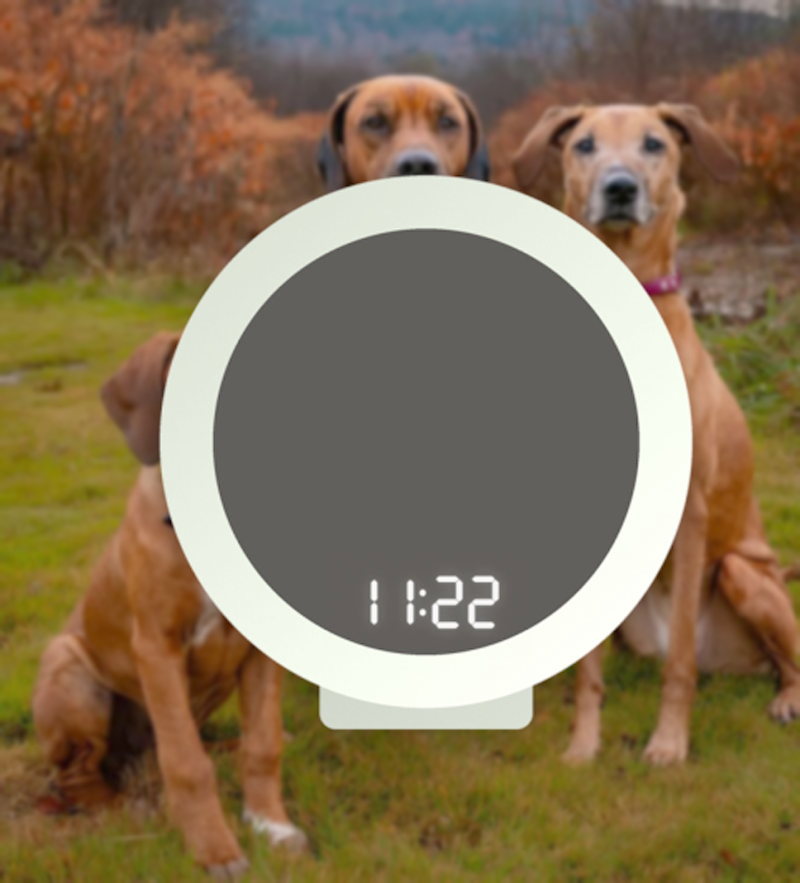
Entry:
**11:22**
